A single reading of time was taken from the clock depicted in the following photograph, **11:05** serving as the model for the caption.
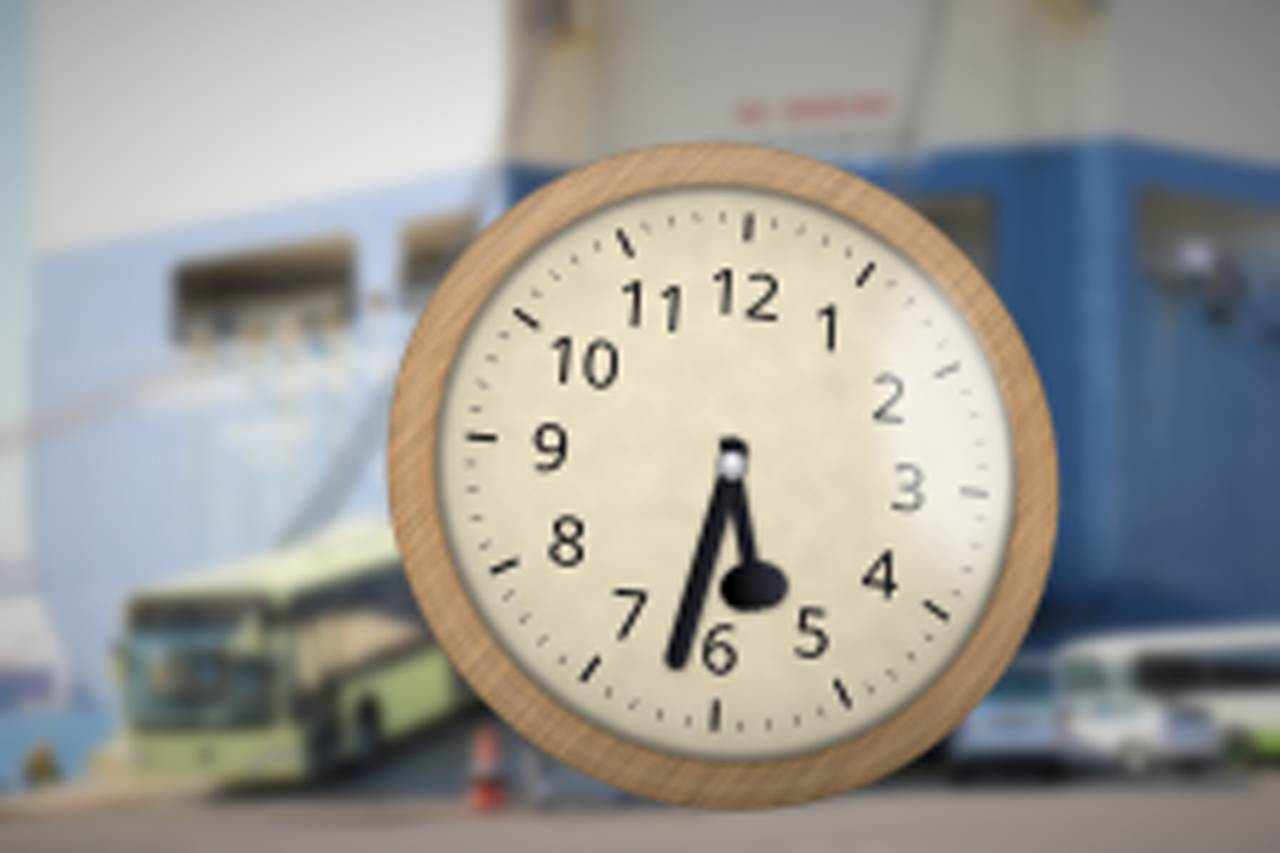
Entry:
**5:32**
